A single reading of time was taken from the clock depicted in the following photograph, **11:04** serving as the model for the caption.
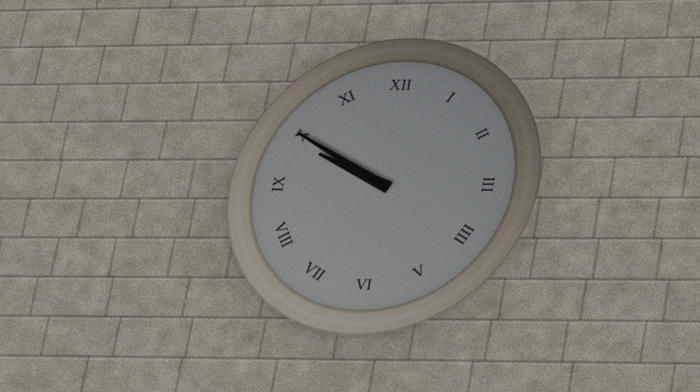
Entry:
**9:50**
